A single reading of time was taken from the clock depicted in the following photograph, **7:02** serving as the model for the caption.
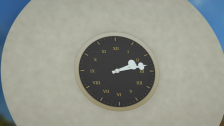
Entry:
**2:13**
